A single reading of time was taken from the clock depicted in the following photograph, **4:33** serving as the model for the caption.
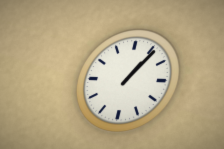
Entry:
**1:06**
